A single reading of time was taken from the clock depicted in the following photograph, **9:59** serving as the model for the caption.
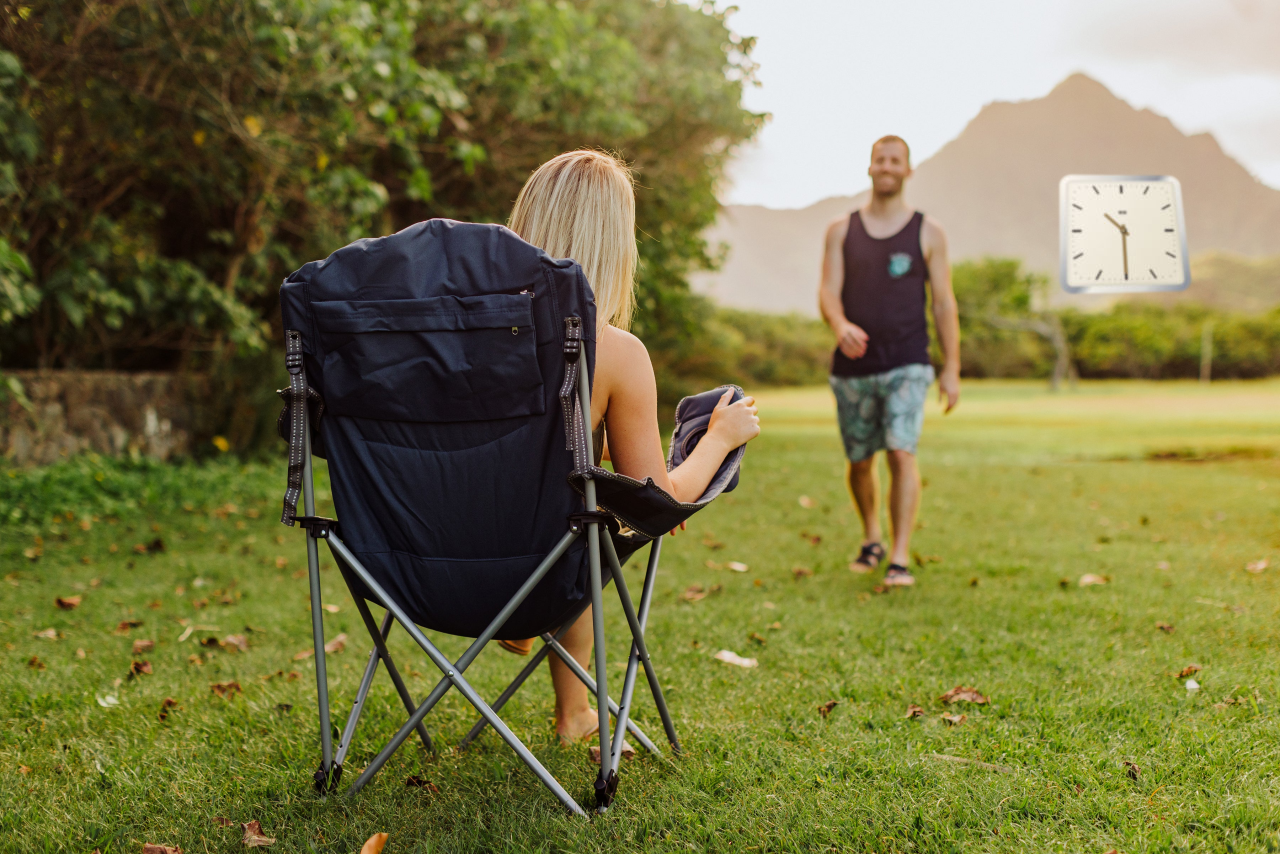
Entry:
**10:30**
